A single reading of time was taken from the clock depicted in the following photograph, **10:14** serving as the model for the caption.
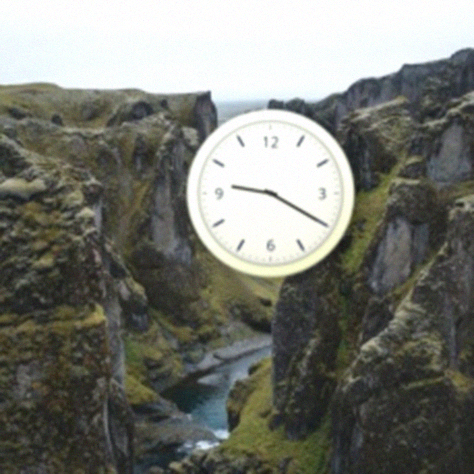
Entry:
**9:20**
